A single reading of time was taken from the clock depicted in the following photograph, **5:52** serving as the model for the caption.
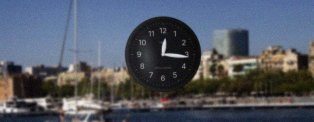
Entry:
**12:16**
